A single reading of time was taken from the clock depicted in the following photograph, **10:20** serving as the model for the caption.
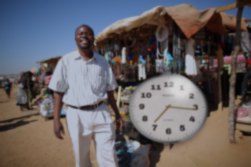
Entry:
**7:16**
